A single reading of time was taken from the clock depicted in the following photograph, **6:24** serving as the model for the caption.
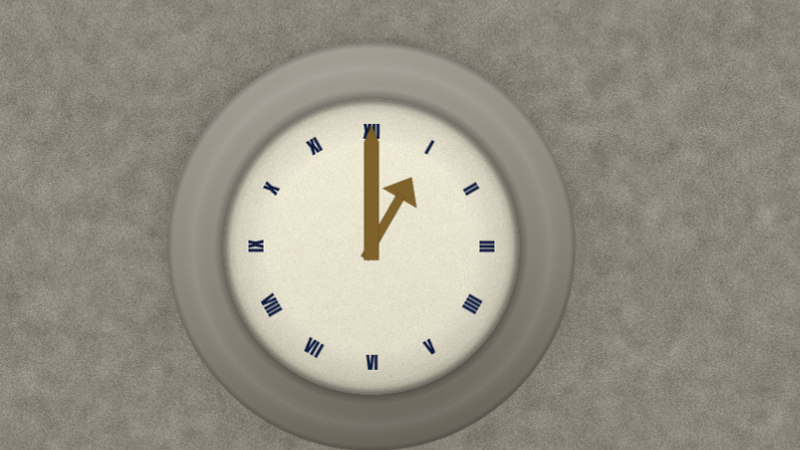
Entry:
**1:00**
